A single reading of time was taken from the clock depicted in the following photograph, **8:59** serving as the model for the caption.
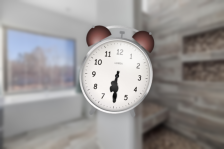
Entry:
**6:30**
